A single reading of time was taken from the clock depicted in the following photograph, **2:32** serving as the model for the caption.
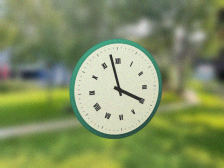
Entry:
**3:58**
